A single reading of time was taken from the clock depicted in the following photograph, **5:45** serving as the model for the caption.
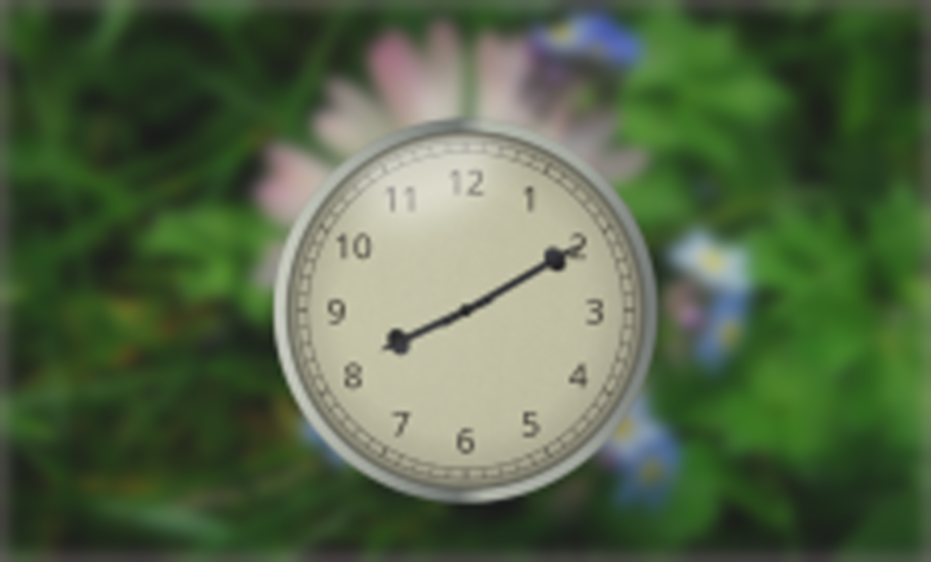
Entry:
**8:10**
